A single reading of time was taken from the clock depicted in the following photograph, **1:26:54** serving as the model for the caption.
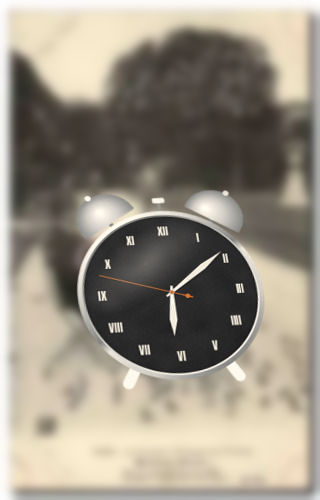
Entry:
**6:08:48**
